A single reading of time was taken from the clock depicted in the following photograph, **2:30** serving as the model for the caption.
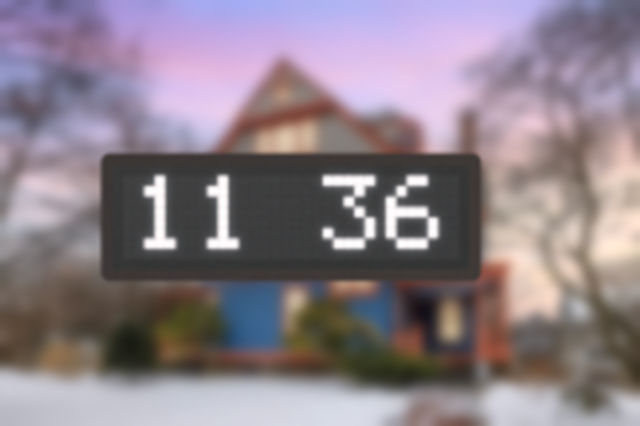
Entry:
**11:36**
